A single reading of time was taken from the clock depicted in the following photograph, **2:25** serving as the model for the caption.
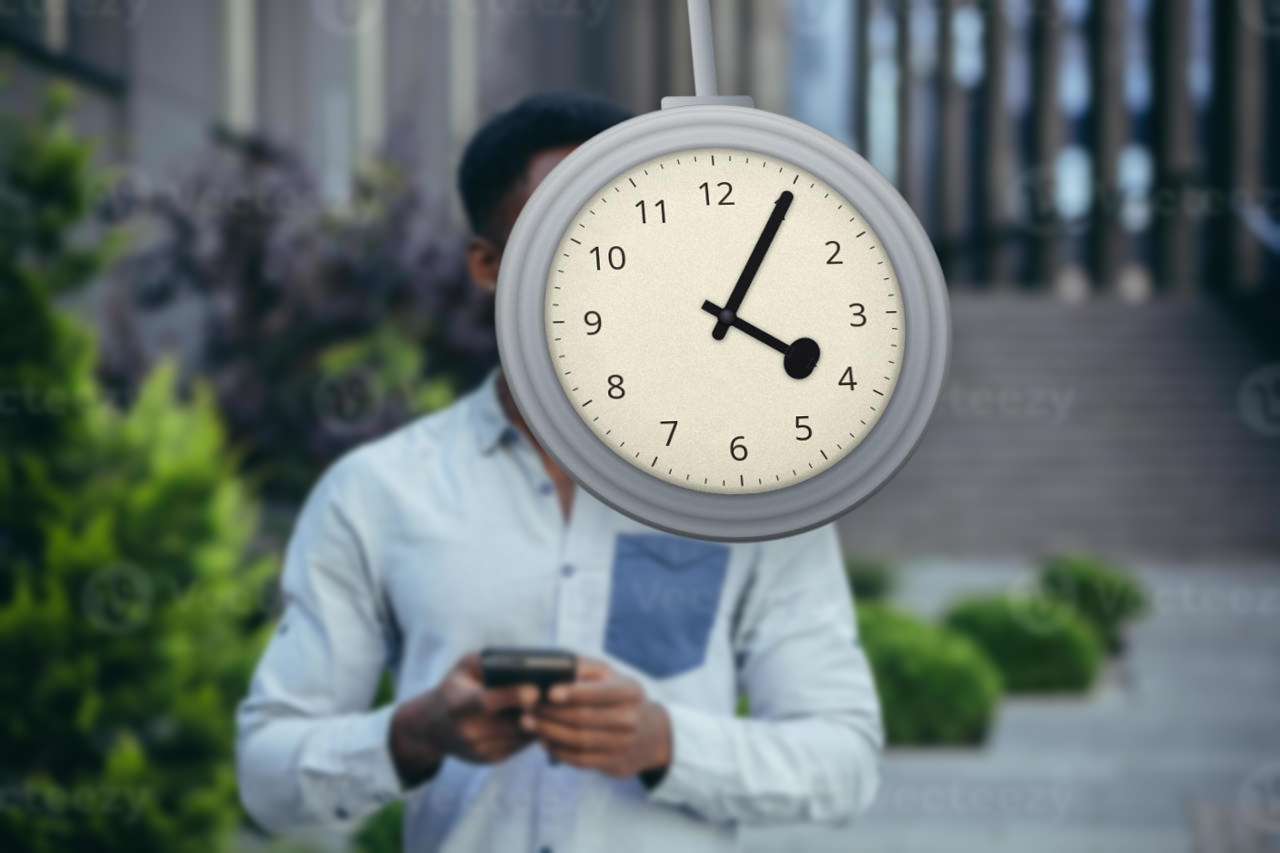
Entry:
**4:05**
